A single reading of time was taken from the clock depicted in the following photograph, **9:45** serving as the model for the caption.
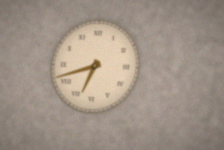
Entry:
**6:42**
